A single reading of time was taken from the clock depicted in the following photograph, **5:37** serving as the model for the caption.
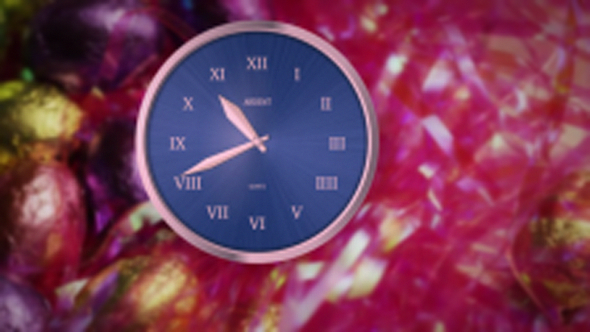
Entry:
**10:41**
